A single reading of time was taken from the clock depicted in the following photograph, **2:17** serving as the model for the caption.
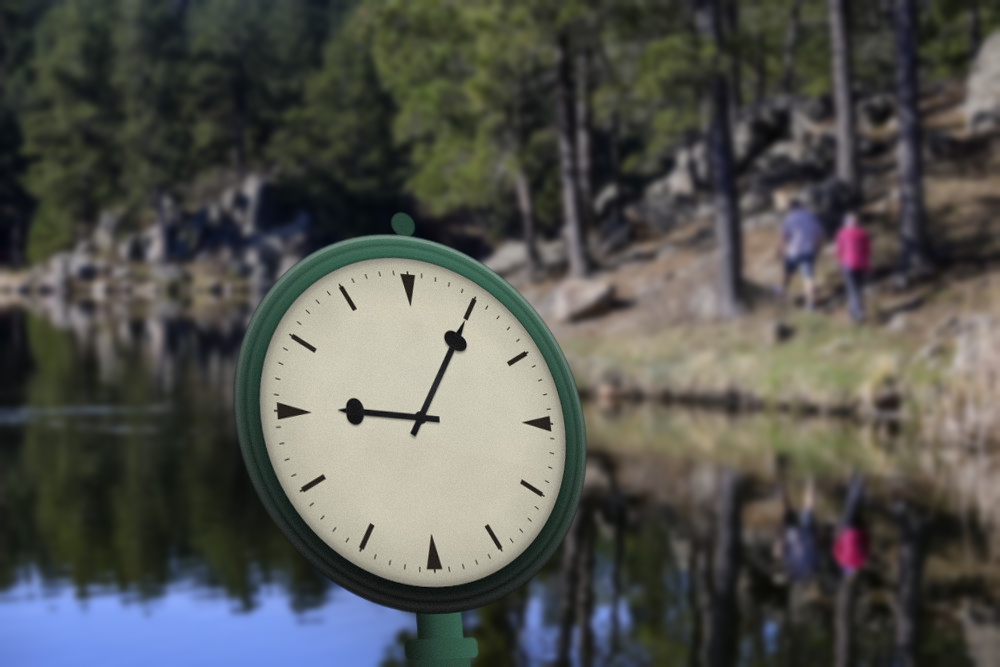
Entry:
**9:05**
